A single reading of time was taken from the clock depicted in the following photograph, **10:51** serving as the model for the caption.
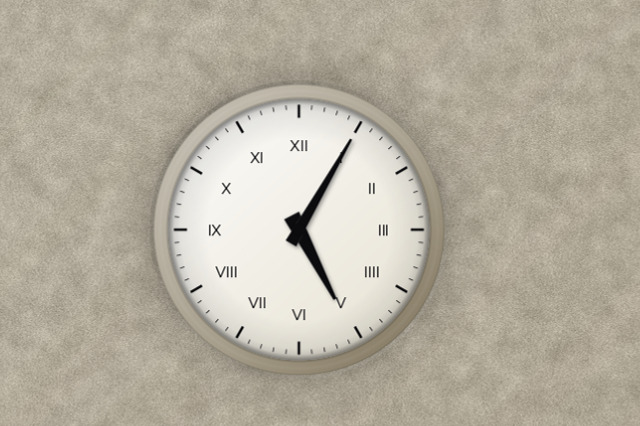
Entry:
**5:05**
